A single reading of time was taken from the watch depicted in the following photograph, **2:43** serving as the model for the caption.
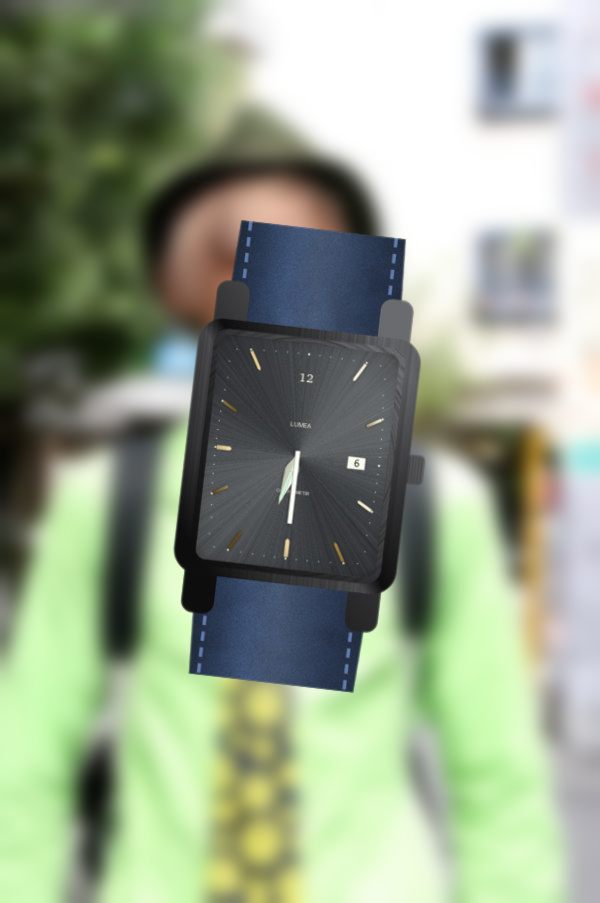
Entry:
**6:30**
